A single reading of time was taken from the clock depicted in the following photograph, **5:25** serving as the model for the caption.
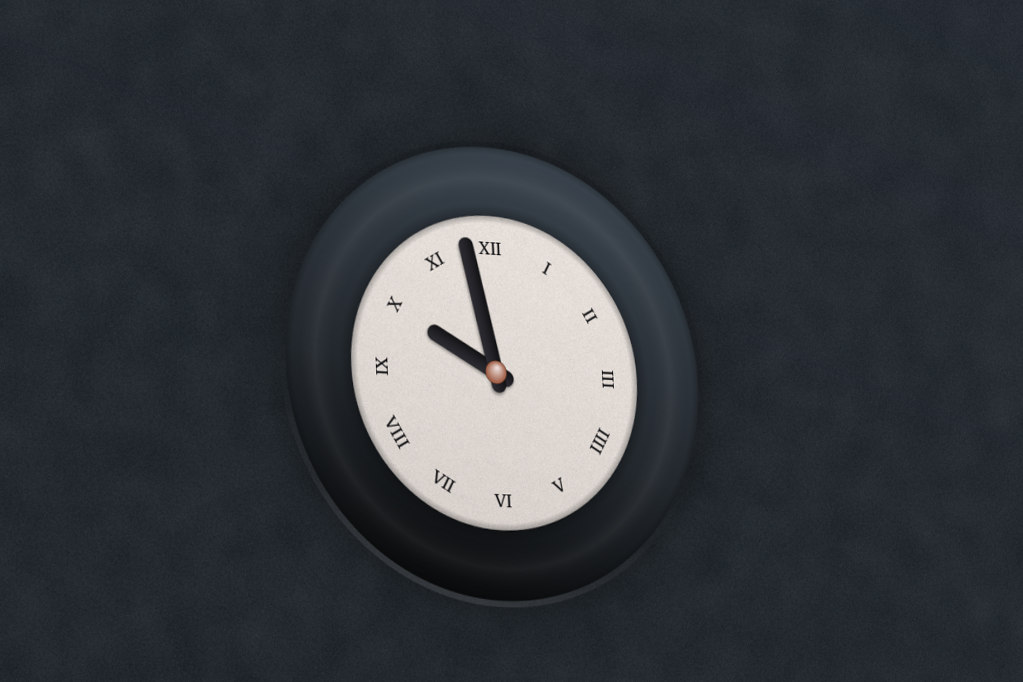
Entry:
**9:58**
